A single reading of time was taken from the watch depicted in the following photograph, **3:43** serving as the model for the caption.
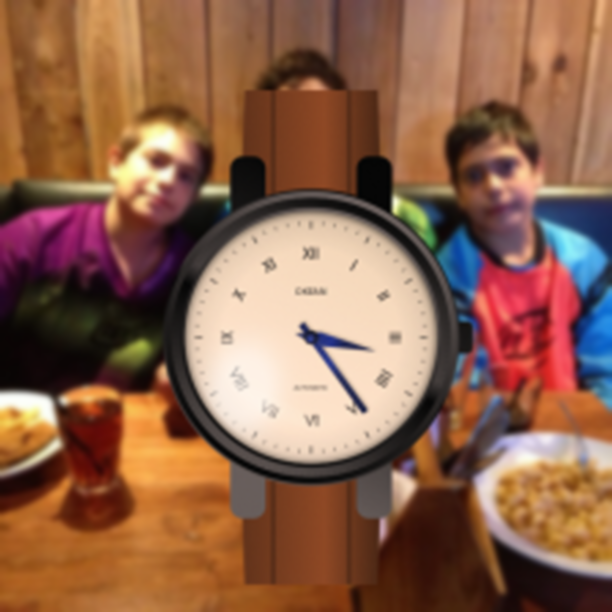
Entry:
**3:24**
